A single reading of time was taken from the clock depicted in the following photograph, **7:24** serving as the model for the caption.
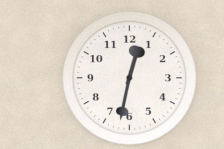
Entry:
**12:32**
